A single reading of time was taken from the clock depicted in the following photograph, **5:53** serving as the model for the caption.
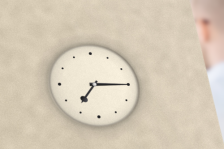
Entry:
**7:15**
